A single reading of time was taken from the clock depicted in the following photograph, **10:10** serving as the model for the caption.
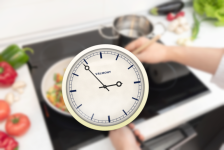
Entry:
**2:54**
